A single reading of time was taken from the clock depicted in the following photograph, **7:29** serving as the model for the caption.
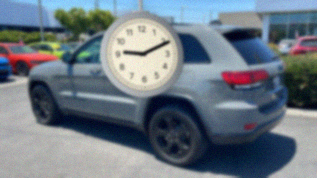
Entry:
**9:11**
